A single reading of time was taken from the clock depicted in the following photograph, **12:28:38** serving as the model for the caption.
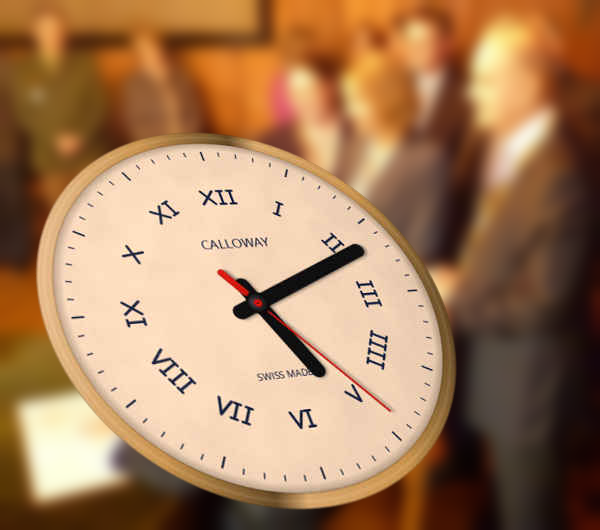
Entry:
**5:11:24**
